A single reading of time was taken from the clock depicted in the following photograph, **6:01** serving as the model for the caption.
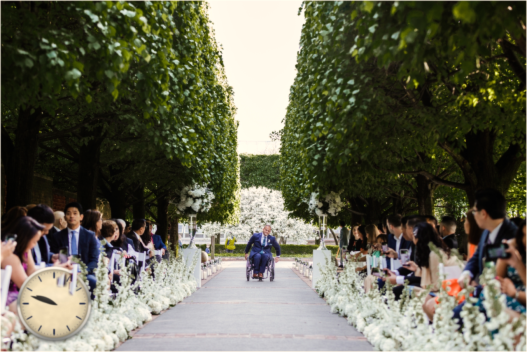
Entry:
**9:48**
